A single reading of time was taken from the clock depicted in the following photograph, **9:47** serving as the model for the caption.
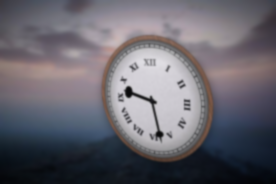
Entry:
**9:28**
